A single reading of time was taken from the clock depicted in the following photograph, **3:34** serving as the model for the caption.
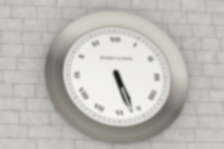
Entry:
**5:27**
